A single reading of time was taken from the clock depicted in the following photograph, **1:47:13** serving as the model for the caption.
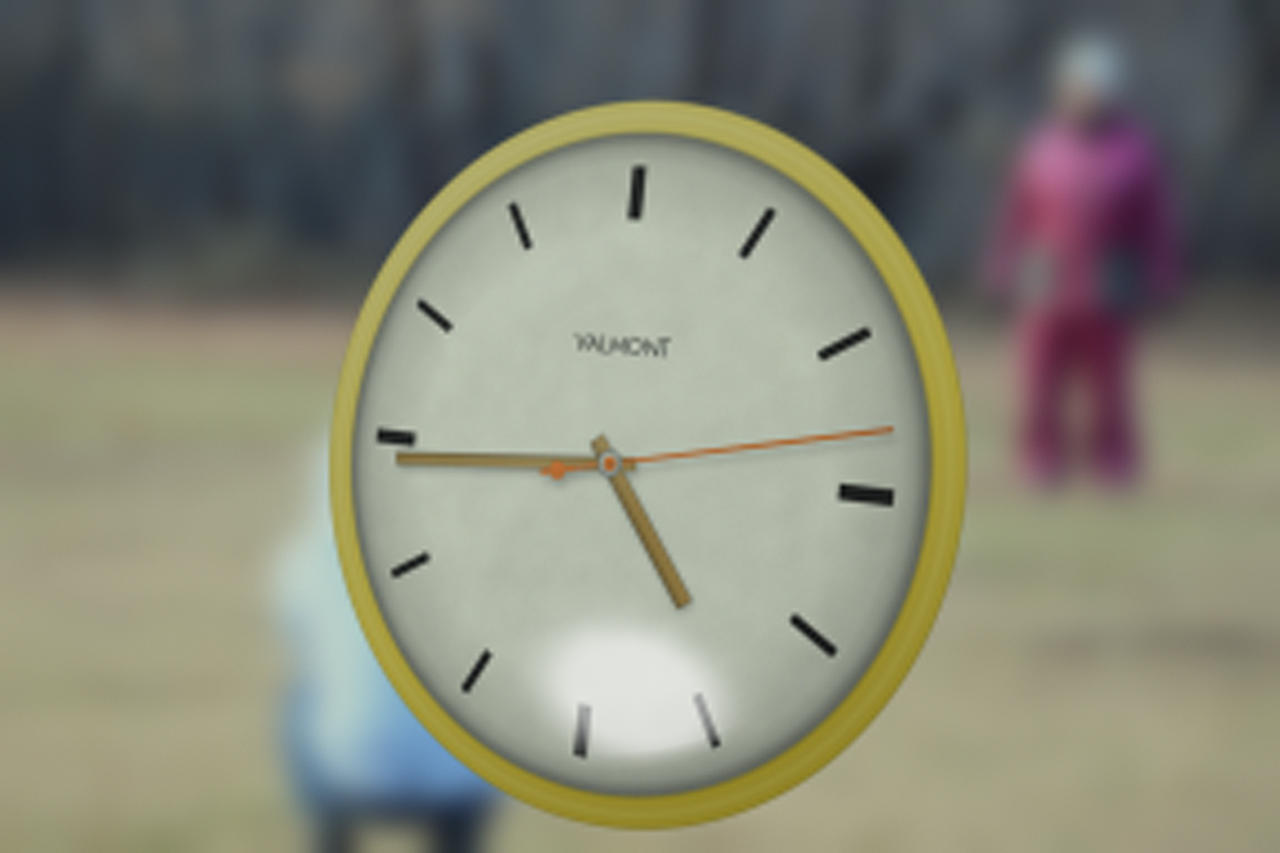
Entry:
**4:44:13**
